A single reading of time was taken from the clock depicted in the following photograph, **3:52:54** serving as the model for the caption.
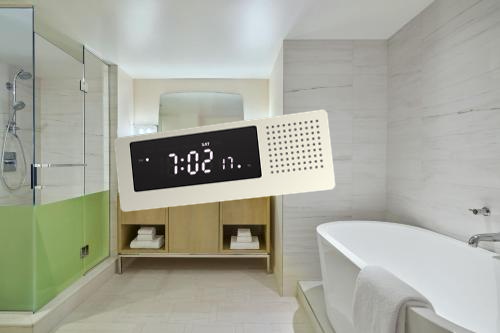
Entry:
**7:02:17**
